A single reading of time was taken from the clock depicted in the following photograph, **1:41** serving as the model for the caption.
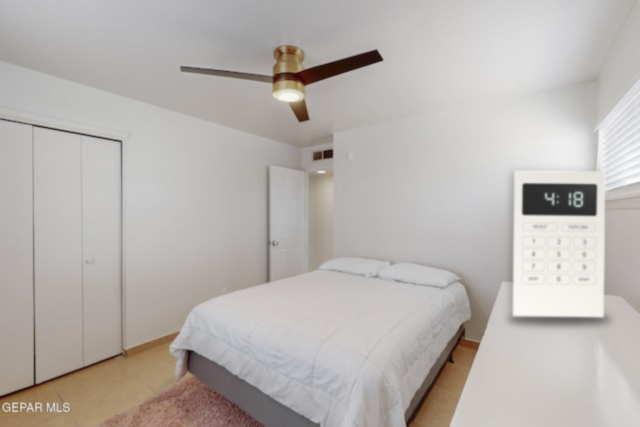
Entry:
**4:18**
